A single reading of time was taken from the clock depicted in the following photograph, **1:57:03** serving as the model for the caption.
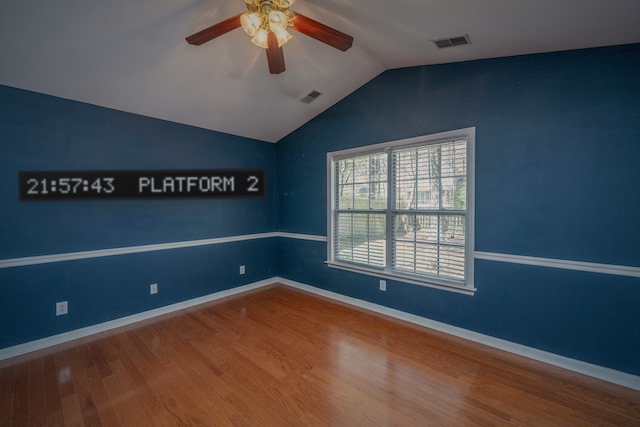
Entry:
**21:57:43**
